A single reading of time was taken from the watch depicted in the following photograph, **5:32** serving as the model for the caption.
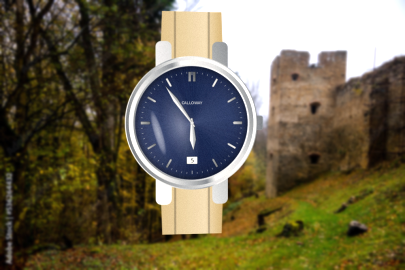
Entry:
**5:54**
